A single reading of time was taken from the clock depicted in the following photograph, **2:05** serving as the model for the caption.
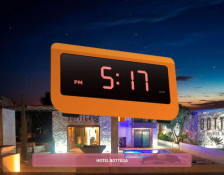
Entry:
**5:17**
